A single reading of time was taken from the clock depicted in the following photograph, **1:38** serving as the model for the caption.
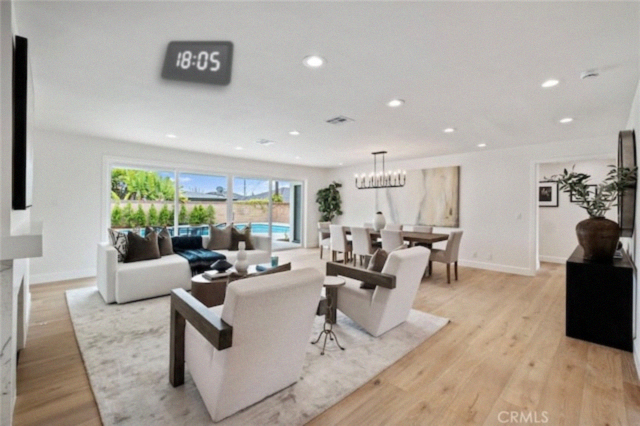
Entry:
**18:05**
